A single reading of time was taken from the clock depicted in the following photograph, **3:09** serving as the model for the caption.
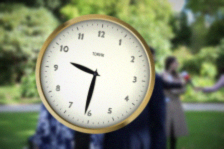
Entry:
**9:31**
